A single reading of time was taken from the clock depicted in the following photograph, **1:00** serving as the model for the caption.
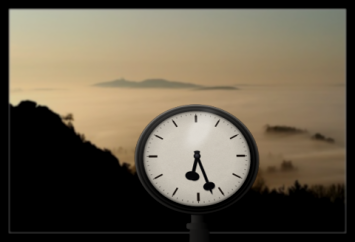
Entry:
**6:27**
